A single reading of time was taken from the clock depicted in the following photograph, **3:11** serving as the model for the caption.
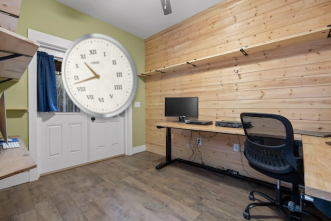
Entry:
**10:43**
